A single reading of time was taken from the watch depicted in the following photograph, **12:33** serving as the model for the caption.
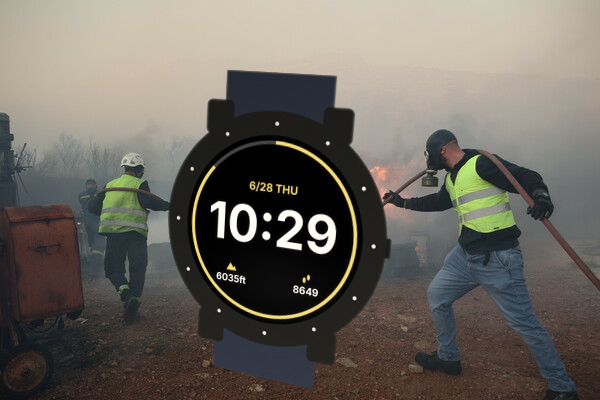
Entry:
**10:29**
